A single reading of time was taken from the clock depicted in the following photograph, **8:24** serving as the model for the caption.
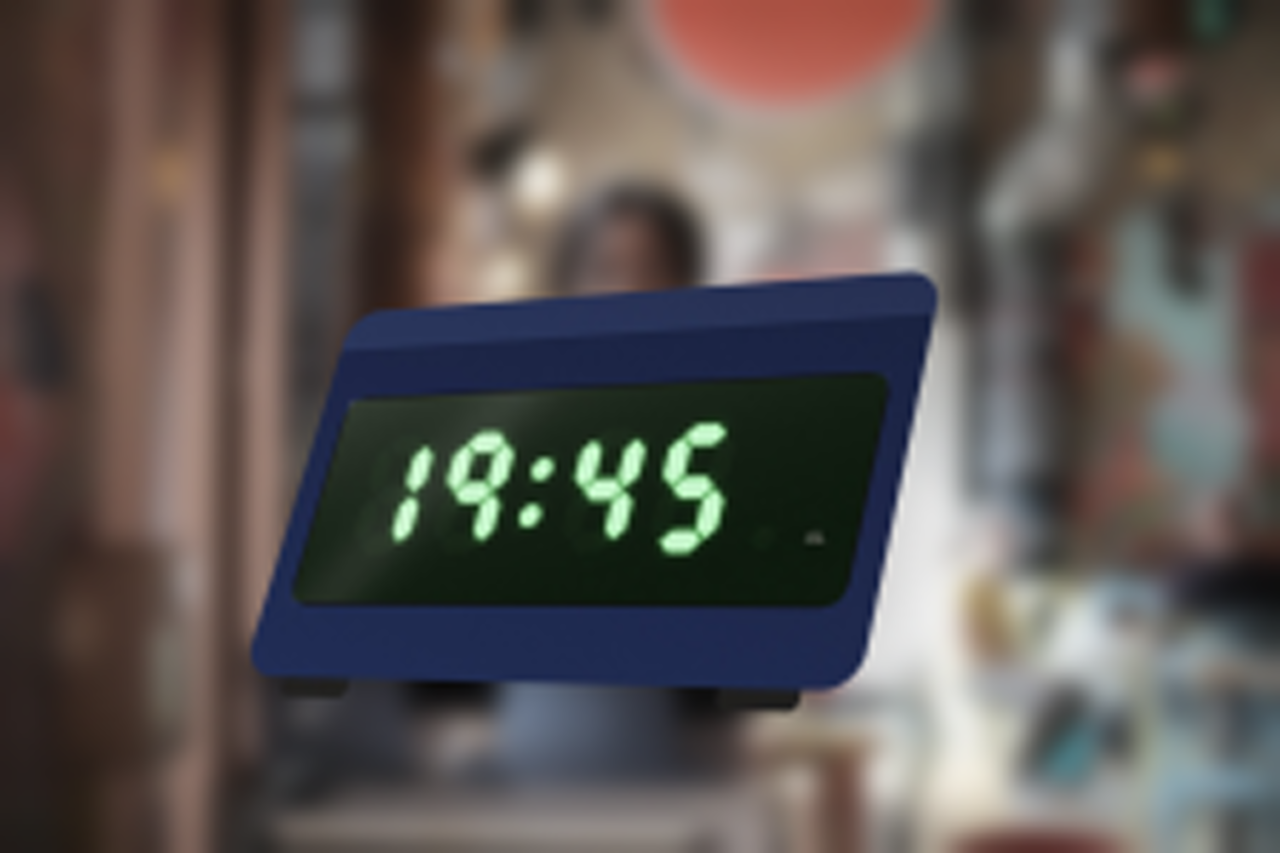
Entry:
**19:45**
